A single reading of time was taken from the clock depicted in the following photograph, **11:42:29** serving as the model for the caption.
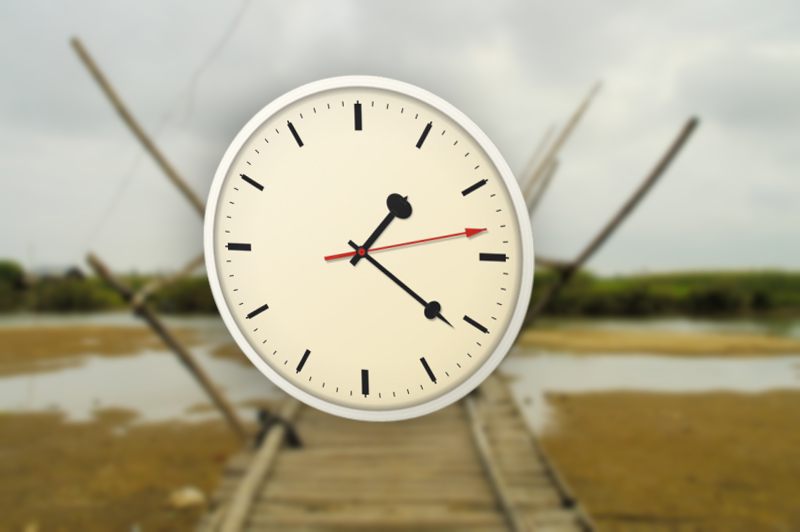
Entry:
**1:21:13**
